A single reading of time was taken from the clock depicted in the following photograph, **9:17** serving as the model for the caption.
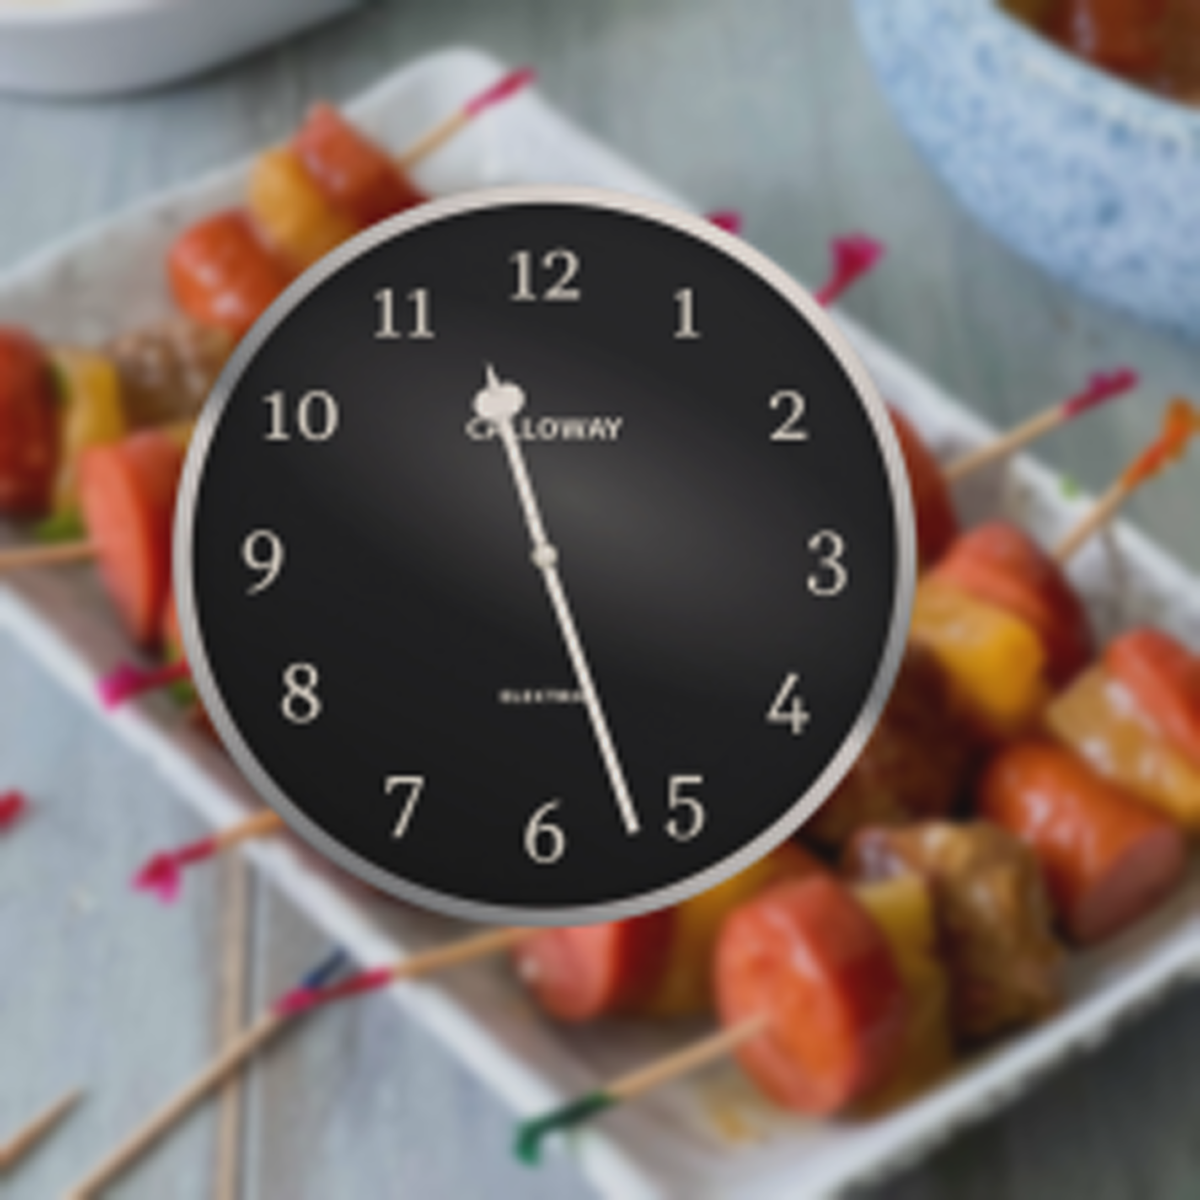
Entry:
**11:27**
